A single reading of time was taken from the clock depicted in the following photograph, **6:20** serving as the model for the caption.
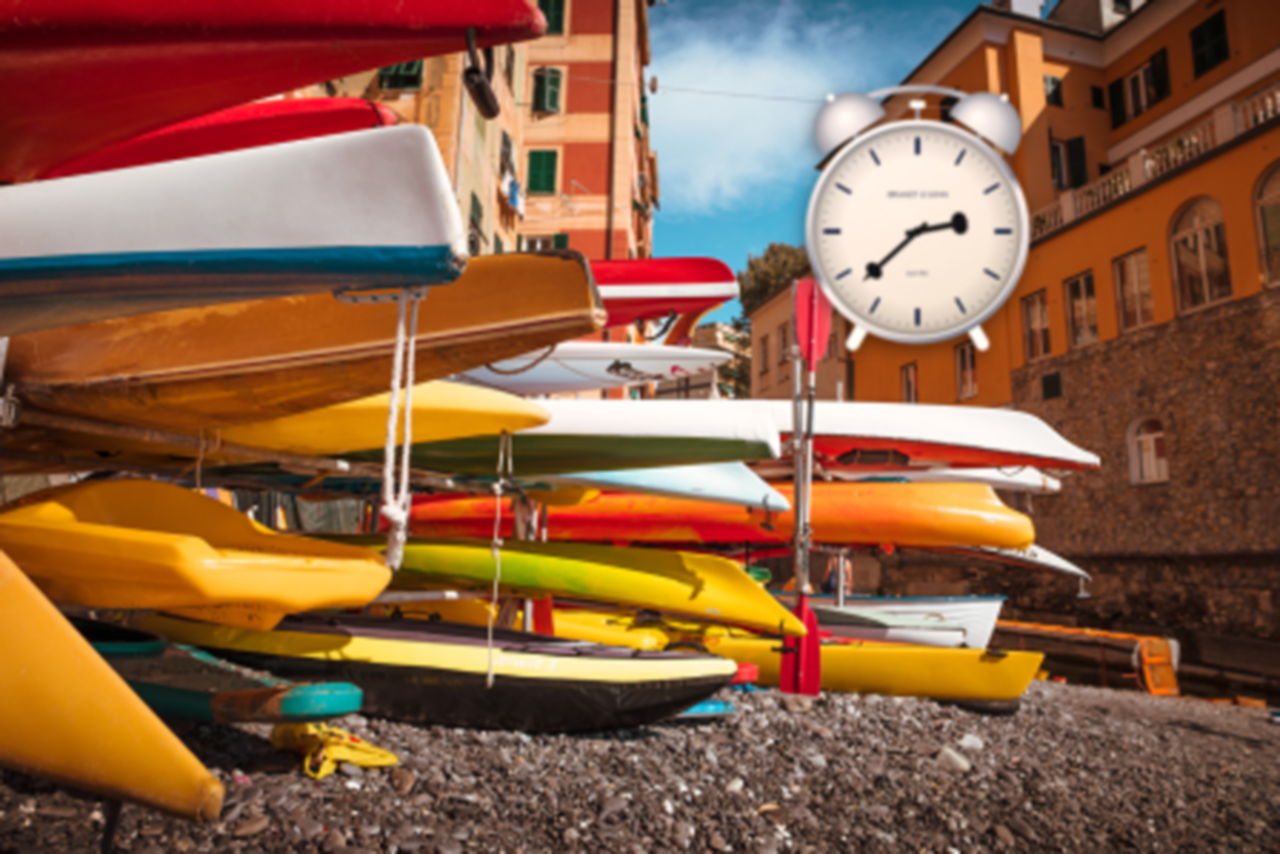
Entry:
**2:38**
